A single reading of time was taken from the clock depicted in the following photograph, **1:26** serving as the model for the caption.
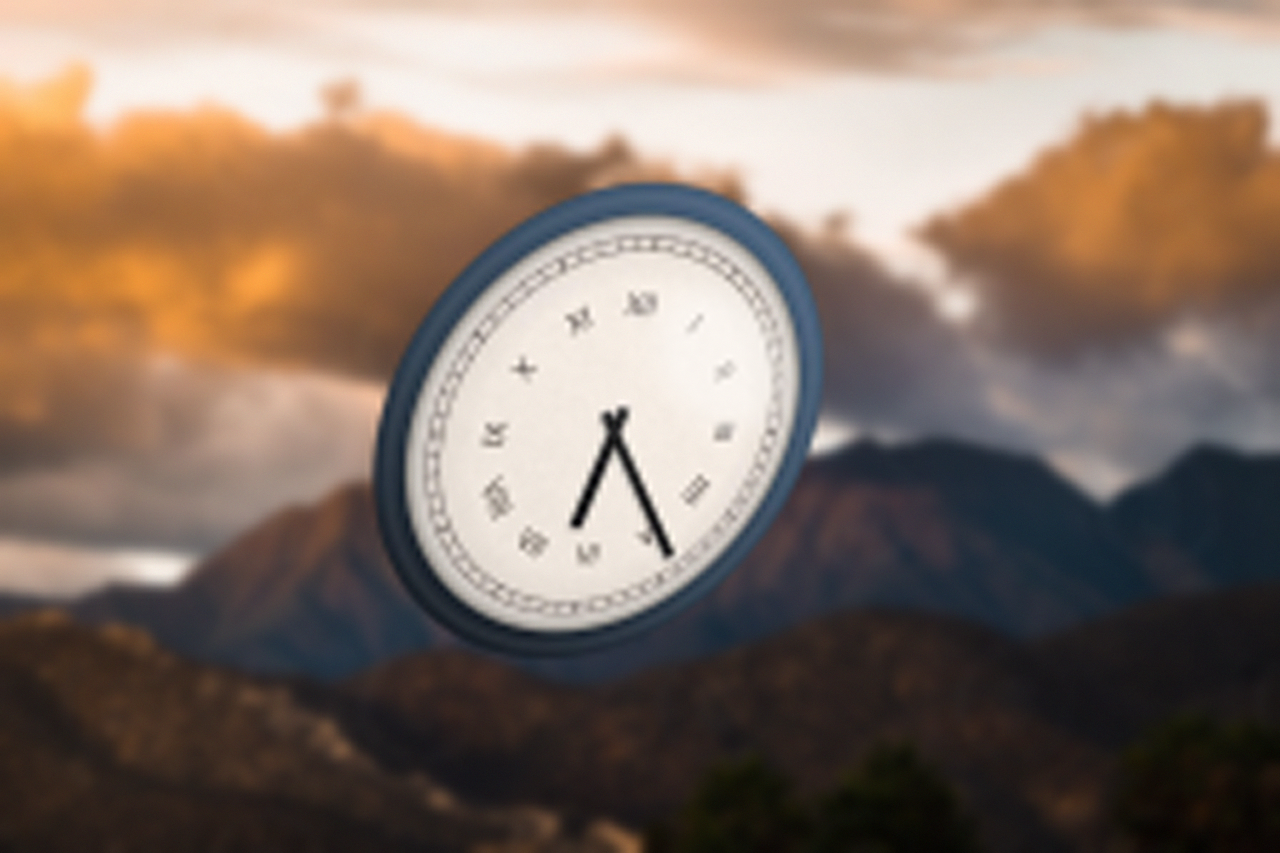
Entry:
**6:24**
